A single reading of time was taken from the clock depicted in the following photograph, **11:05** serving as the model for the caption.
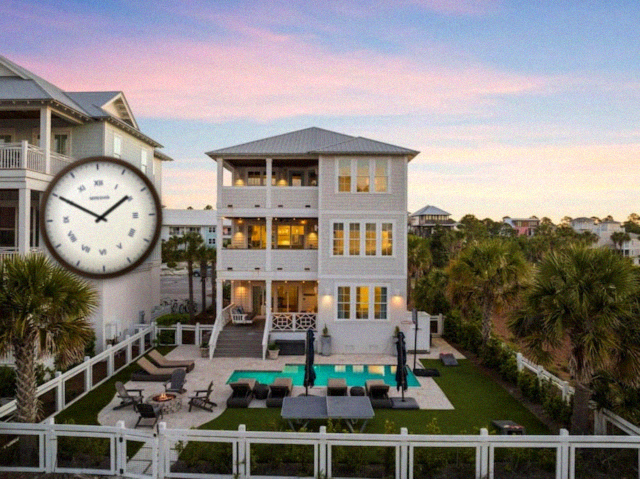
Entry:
**1:50**
